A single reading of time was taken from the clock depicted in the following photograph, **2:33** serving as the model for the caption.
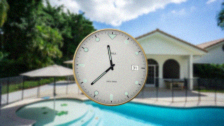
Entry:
**11:38**
